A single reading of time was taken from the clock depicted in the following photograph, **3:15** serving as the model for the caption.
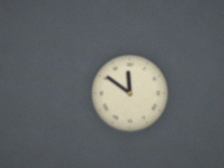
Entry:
**11:51**
